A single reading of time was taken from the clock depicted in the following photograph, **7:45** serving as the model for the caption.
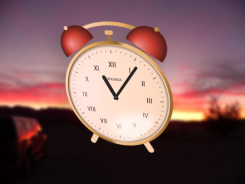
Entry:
**11:06**
